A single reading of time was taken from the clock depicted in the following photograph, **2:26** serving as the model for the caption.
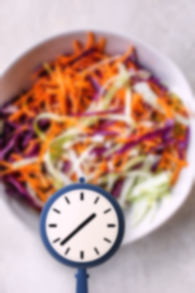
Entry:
**1:38**
